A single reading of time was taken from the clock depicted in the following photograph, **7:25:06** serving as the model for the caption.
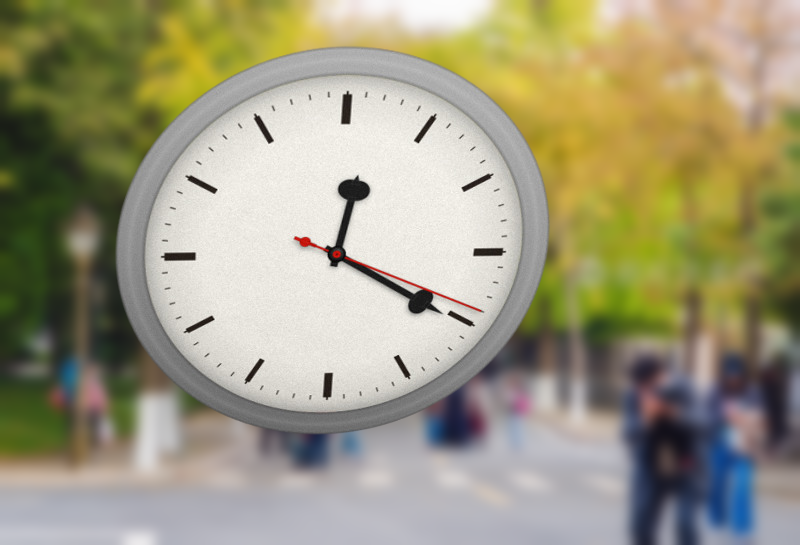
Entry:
**12:20:19**
